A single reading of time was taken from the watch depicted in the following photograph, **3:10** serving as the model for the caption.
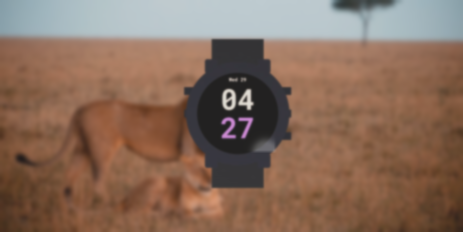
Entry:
**4:27**
